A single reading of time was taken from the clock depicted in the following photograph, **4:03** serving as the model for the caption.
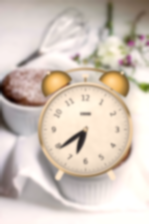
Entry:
**6:39**
